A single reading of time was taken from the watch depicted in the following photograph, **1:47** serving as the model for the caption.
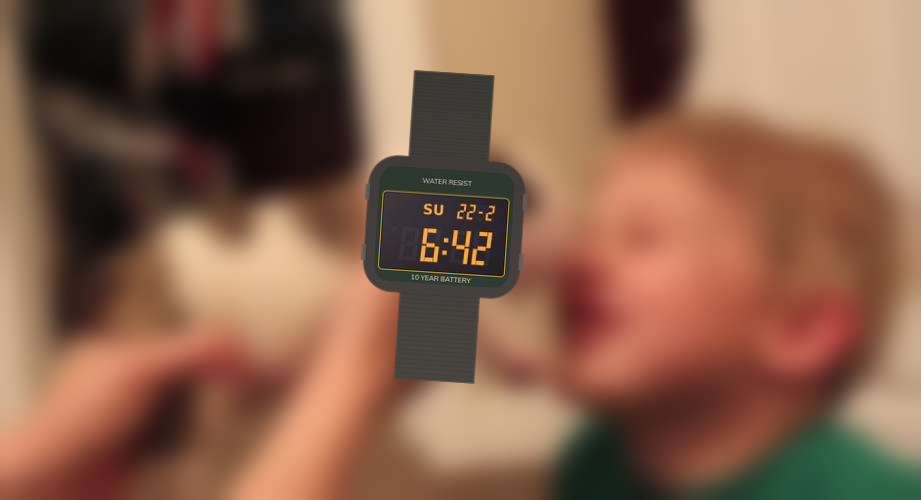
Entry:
**6:42**
